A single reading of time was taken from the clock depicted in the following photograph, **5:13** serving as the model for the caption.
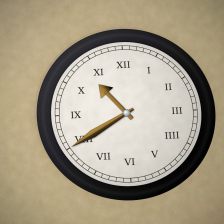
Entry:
**10:40**
